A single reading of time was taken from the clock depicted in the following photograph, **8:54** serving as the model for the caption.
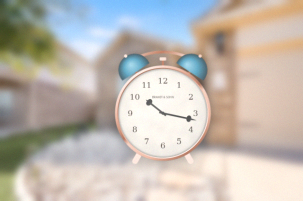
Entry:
**10:17**
